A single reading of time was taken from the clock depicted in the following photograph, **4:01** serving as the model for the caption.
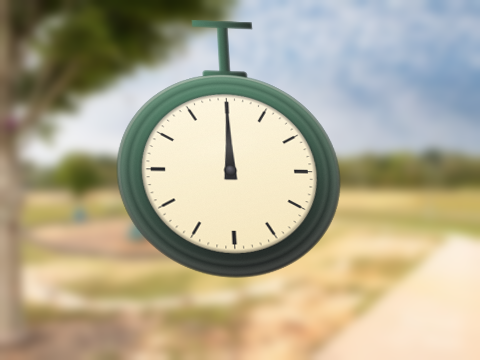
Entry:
**12:00**
